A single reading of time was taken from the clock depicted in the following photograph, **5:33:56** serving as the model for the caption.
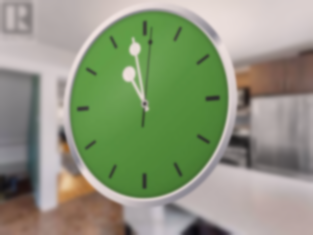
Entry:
**10:58:01**
